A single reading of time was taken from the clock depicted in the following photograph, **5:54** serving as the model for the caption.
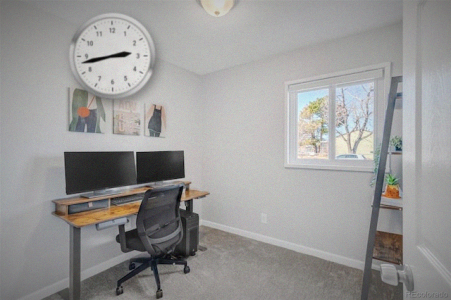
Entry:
**2:43**
